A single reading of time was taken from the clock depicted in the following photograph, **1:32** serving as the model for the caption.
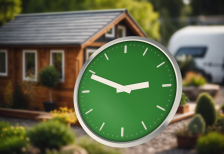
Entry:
**2:49**
